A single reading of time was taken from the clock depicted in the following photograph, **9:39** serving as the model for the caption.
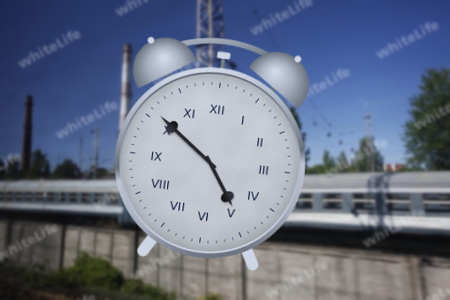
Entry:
**4:51**
